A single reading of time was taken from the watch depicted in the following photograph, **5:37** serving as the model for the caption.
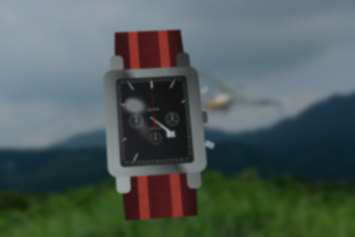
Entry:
**4:22**
